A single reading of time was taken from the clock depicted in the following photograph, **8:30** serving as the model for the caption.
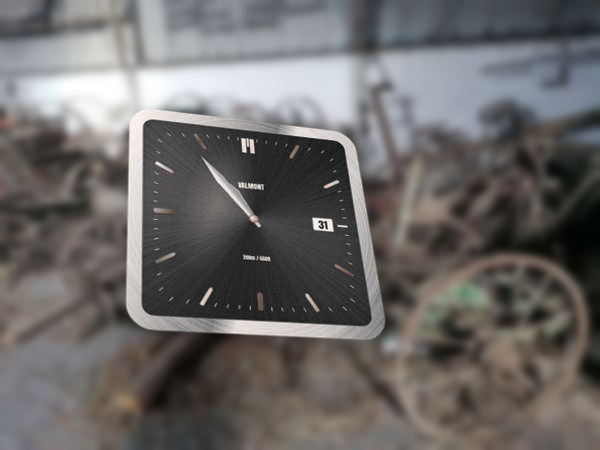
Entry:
**10:54**
